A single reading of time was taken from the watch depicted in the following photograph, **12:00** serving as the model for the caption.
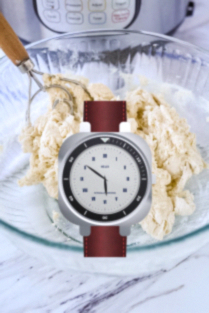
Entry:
**5:51**
